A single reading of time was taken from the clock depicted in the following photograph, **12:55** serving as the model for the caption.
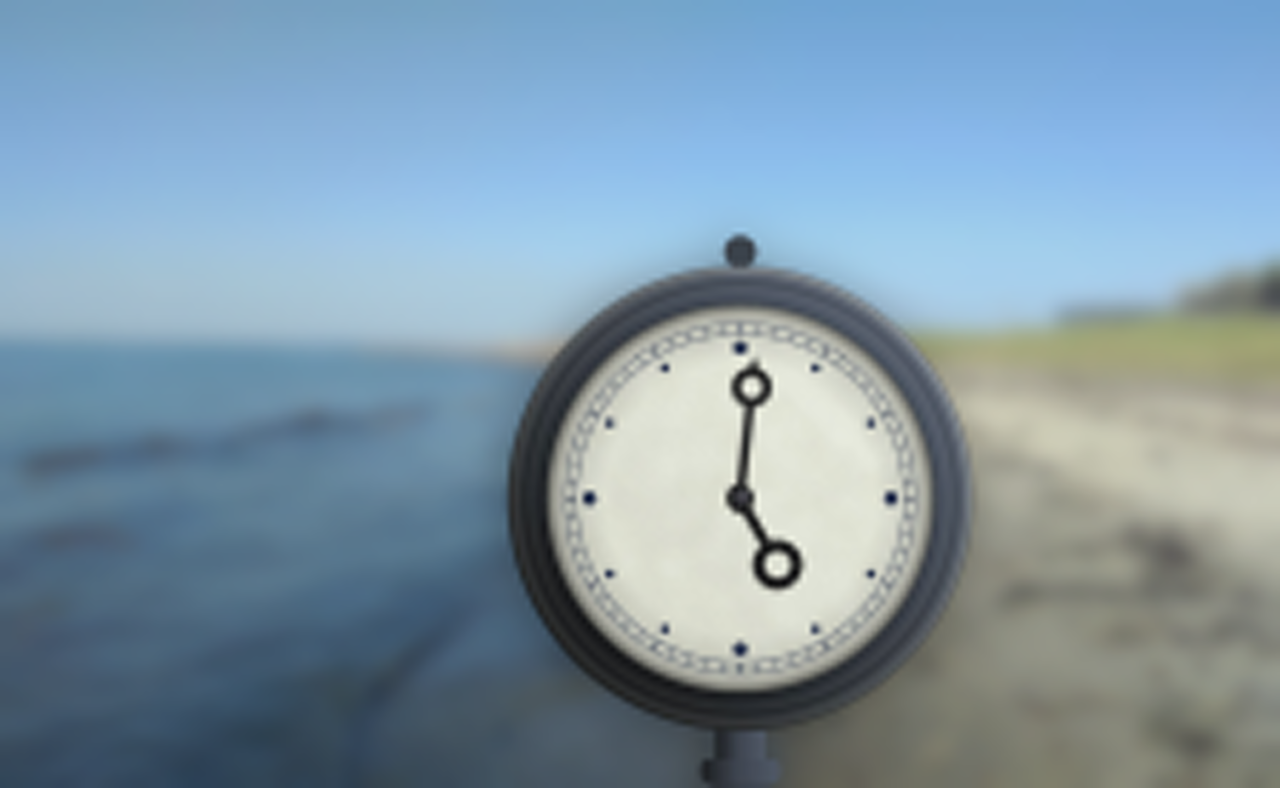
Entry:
**5:01**
